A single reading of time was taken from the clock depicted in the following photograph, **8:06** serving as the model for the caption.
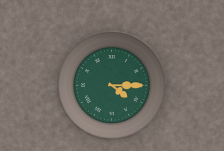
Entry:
**4:15**
